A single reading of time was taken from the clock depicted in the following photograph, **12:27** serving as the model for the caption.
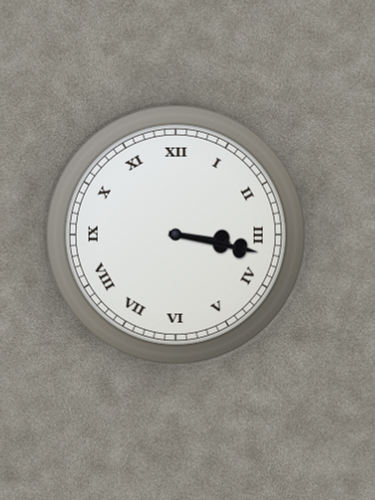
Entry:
**3:17**
